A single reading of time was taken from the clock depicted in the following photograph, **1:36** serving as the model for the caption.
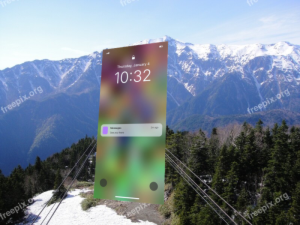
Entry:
**10:32**
